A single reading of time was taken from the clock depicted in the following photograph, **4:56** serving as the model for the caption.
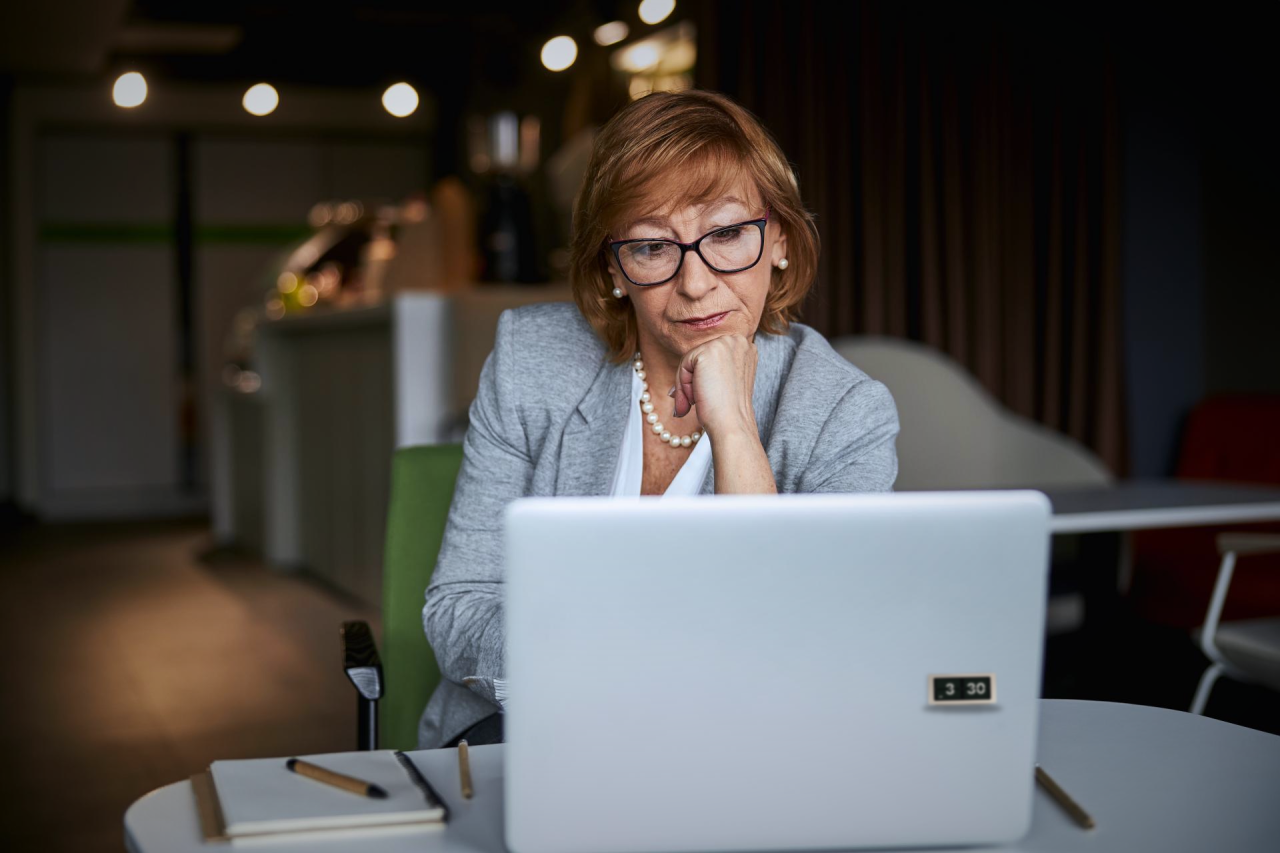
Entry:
**3:30**
